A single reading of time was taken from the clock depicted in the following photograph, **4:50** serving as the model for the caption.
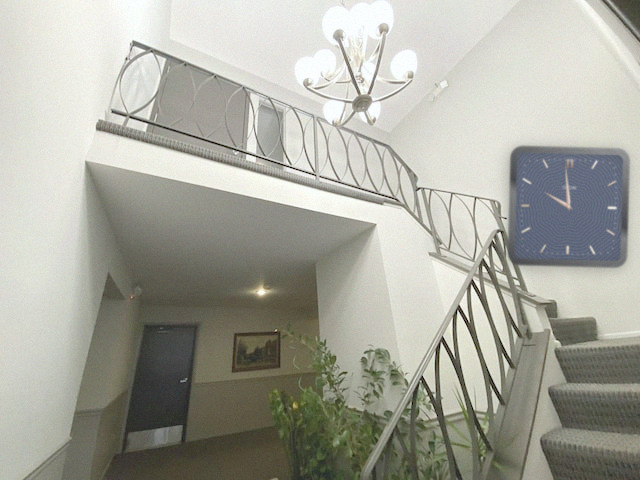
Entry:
**9:59**
